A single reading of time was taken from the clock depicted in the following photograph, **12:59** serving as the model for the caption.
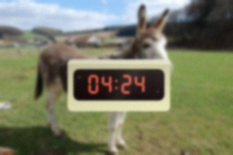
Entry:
**4:24**
